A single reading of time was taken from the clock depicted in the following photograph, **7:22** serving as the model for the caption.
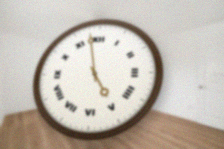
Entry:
**4:58**
